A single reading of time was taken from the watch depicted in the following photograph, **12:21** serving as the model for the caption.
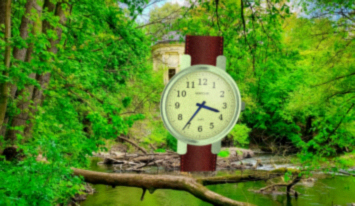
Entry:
**3:36**
